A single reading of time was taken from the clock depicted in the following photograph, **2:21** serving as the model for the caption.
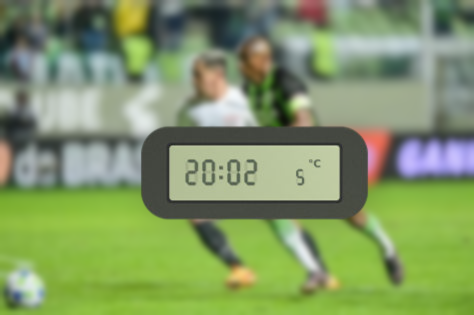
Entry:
**20:02**
